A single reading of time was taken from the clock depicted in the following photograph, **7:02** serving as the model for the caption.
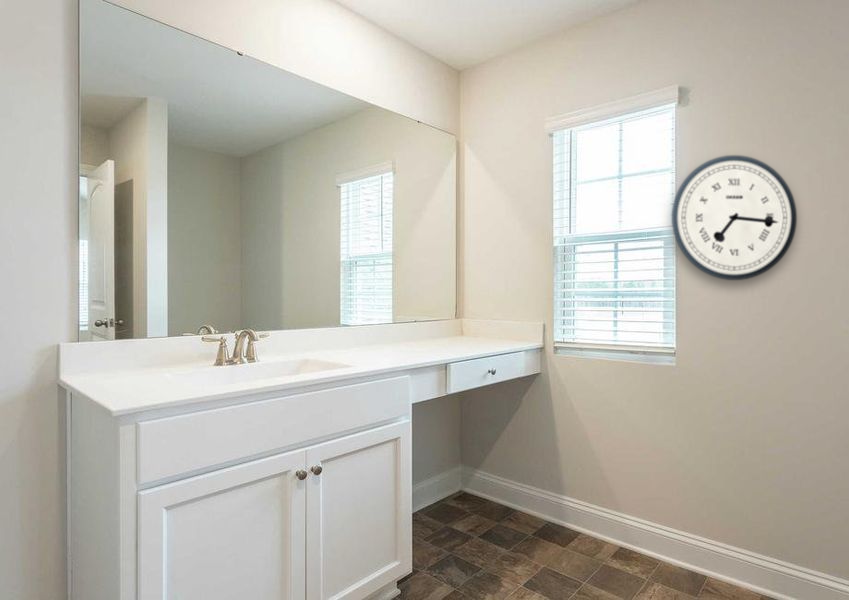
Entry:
**7:16**
